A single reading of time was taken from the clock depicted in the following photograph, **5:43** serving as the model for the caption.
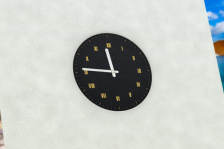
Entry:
**11:46**
